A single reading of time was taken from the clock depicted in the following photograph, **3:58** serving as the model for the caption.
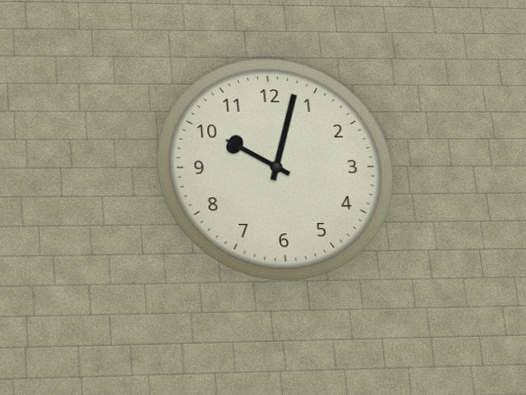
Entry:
**10:03**
